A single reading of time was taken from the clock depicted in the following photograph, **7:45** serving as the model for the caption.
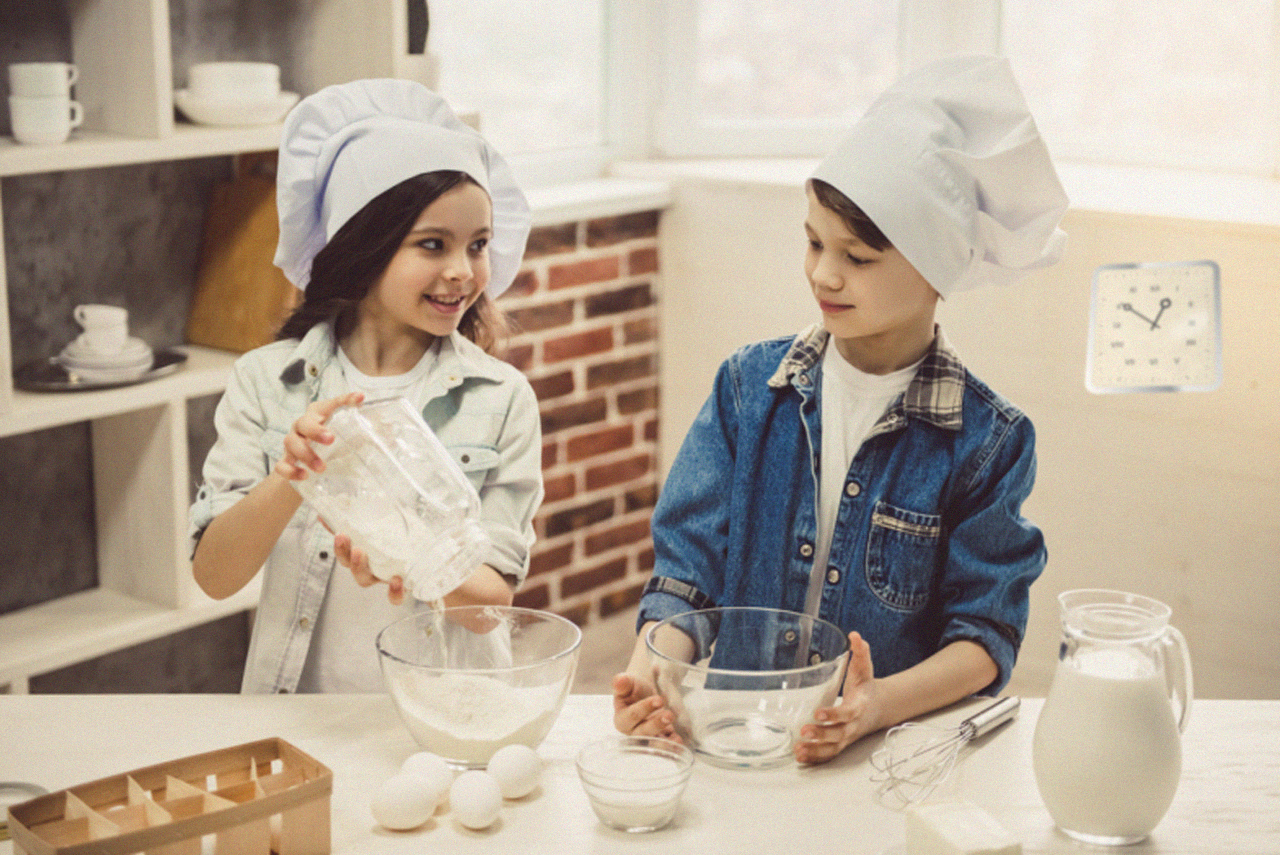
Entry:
**12:51**
